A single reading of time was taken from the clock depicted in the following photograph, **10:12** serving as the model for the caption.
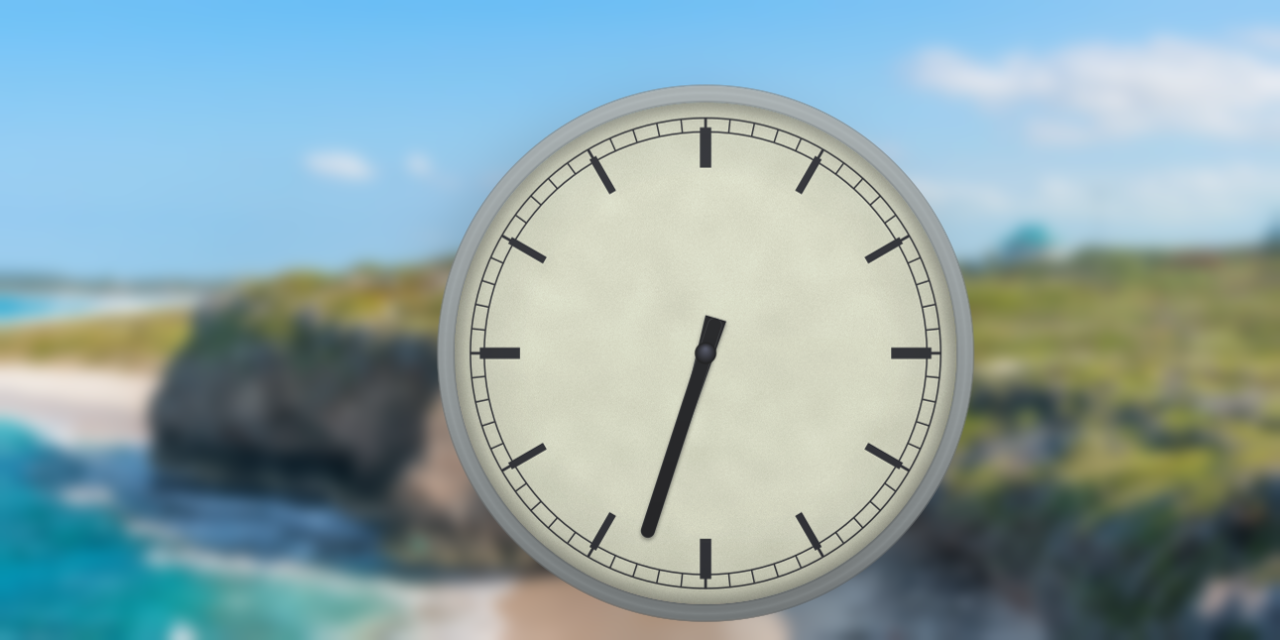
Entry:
**6:33**
